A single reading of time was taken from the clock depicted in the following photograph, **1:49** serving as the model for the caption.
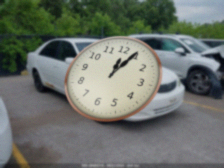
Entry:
**12:04**
